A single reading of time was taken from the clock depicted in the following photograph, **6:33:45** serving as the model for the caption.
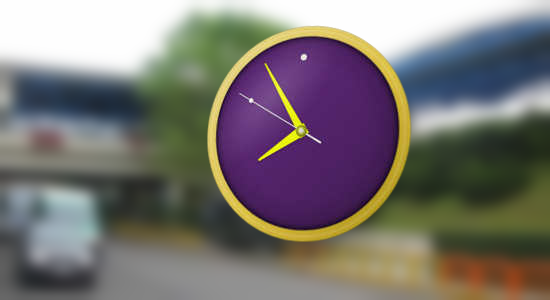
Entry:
**7:54:50**
